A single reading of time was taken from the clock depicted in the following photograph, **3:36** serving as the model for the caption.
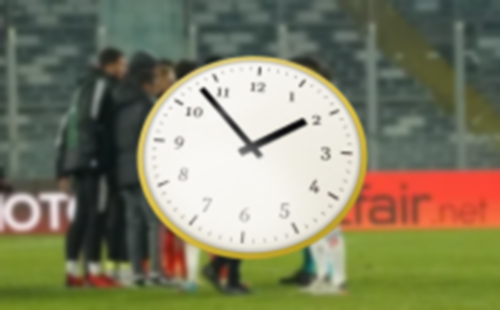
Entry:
**1:53**
